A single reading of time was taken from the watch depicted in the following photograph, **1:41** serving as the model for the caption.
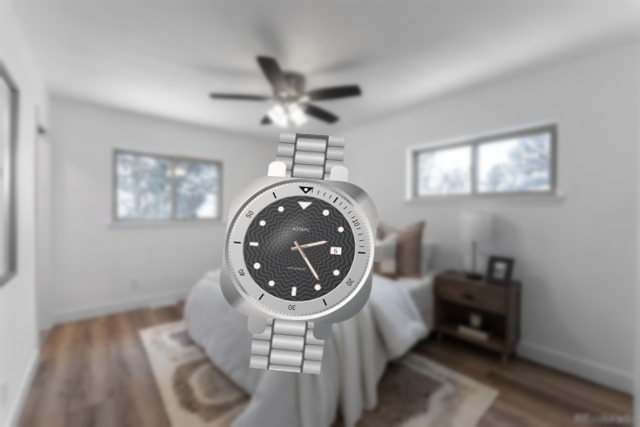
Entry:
**2:24**
